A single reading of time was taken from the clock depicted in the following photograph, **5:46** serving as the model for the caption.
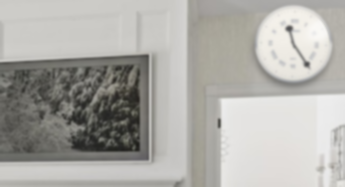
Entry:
**11:24**
